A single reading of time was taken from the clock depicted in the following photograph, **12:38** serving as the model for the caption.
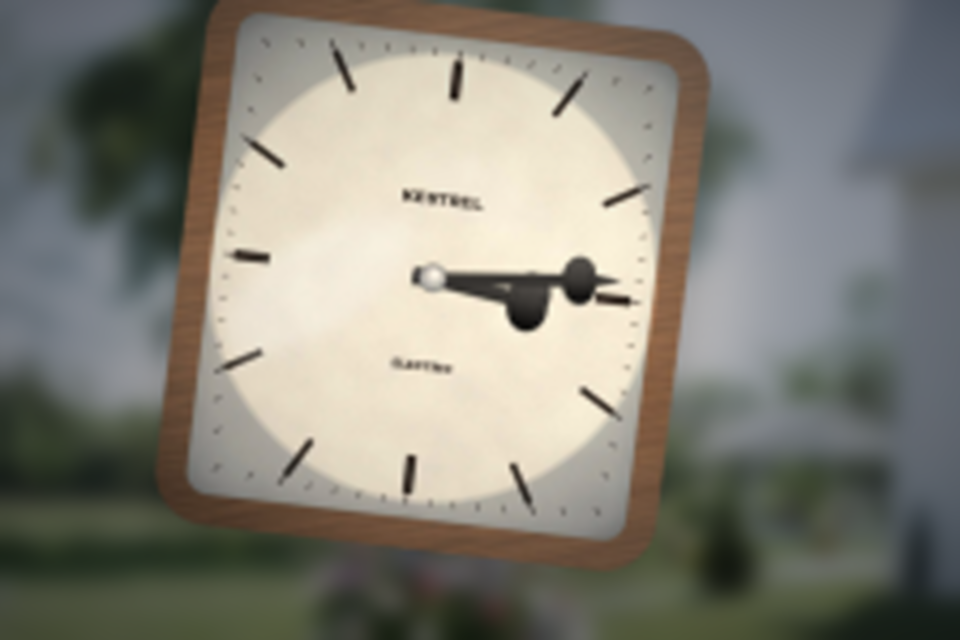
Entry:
**3:14**
